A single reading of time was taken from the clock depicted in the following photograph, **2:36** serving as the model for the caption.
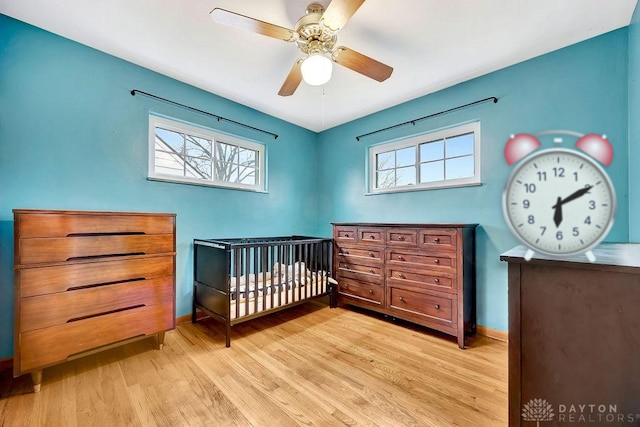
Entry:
**6:10**
